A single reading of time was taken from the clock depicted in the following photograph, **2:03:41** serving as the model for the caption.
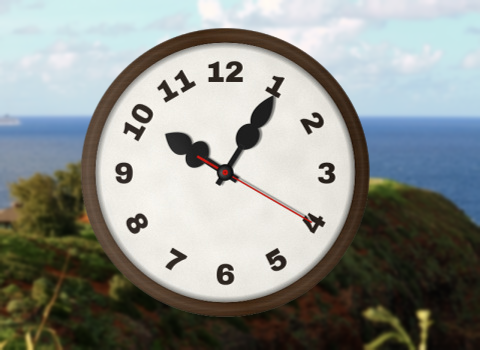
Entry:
**10:05:20**
